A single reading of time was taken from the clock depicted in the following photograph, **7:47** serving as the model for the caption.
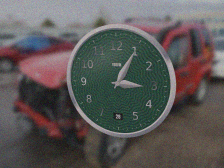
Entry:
**3:05**
